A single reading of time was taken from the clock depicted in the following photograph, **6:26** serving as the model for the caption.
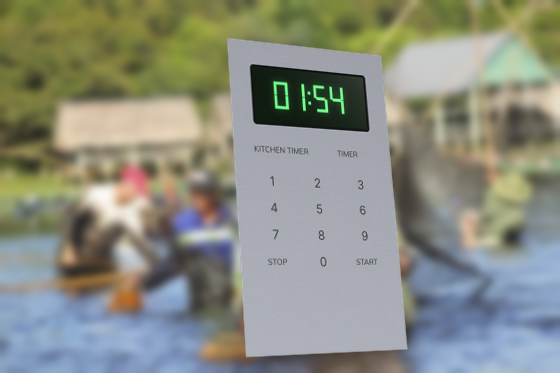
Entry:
**1:54**
